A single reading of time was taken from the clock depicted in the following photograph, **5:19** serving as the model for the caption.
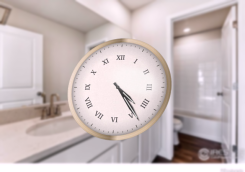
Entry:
**4:24**
